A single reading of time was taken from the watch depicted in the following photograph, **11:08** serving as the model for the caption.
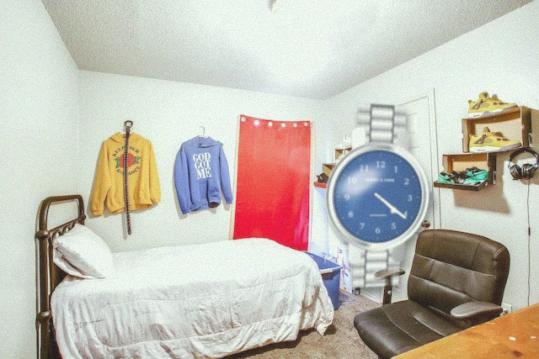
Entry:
**4:21**
